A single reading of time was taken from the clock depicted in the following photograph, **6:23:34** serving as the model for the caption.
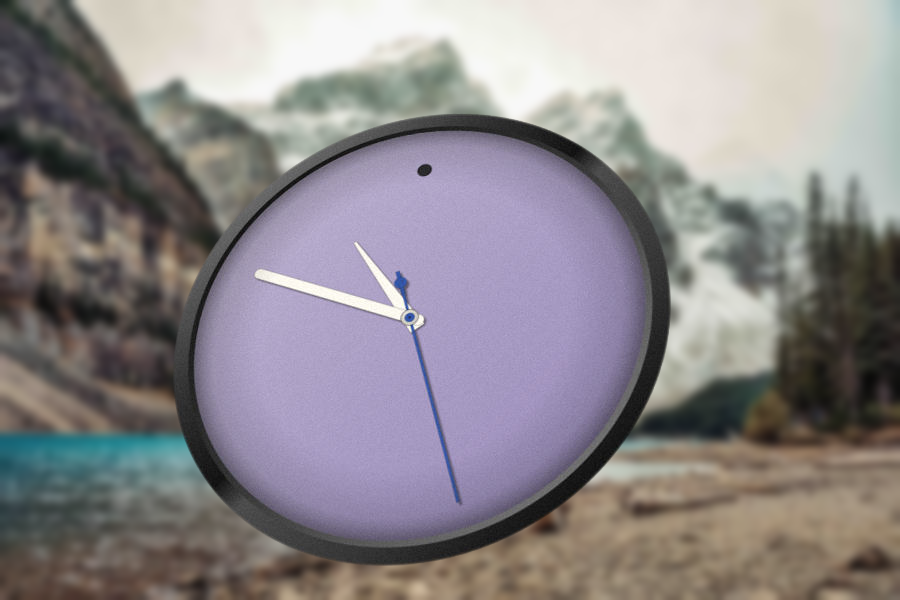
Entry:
**10:48:27**
